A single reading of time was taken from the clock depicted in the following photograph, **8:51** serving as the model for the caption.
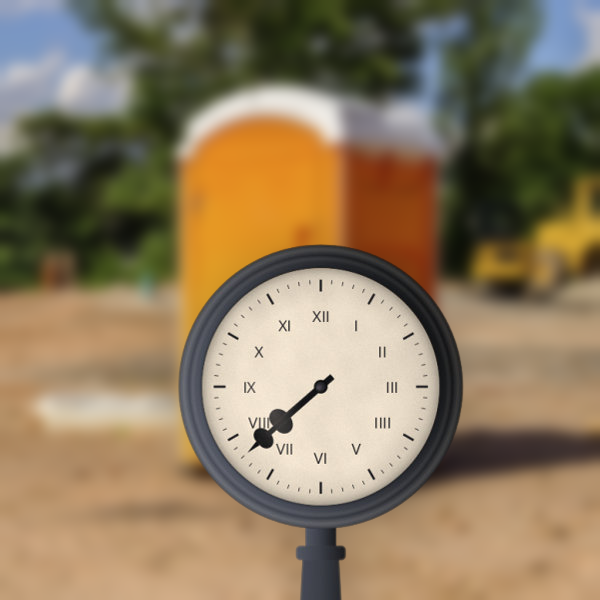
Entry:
**7:38**
